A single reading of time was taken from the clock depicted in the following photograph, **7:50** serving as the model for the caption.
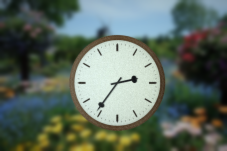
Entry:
**2:36**
